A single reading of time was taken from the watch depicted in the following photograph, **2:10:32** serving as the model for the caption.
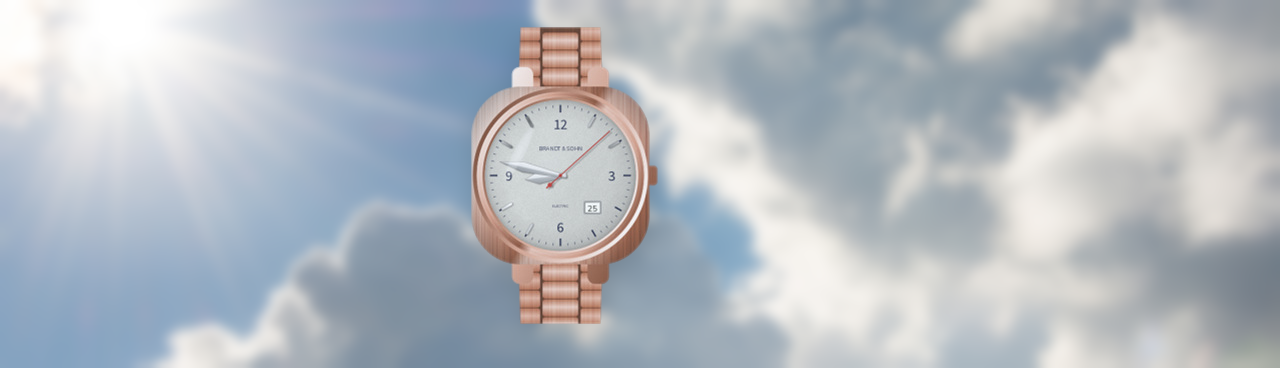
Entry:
**8:47:08**
